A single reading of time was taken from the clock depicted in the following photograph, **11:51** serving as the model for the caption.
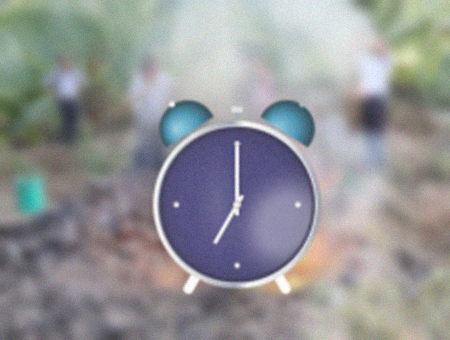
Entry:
**7:00**
